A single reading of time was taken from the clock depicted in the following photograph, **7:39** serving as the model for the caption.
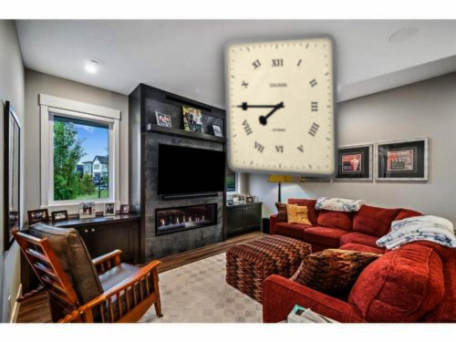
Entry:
**7:45**
